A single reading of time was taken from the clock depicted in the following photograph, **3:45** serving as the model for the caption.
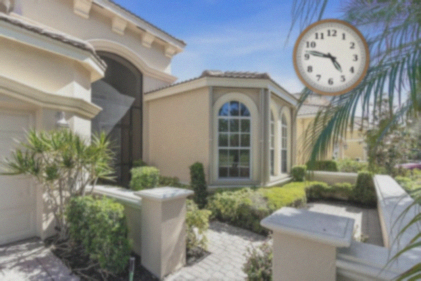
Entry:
**4:47**
